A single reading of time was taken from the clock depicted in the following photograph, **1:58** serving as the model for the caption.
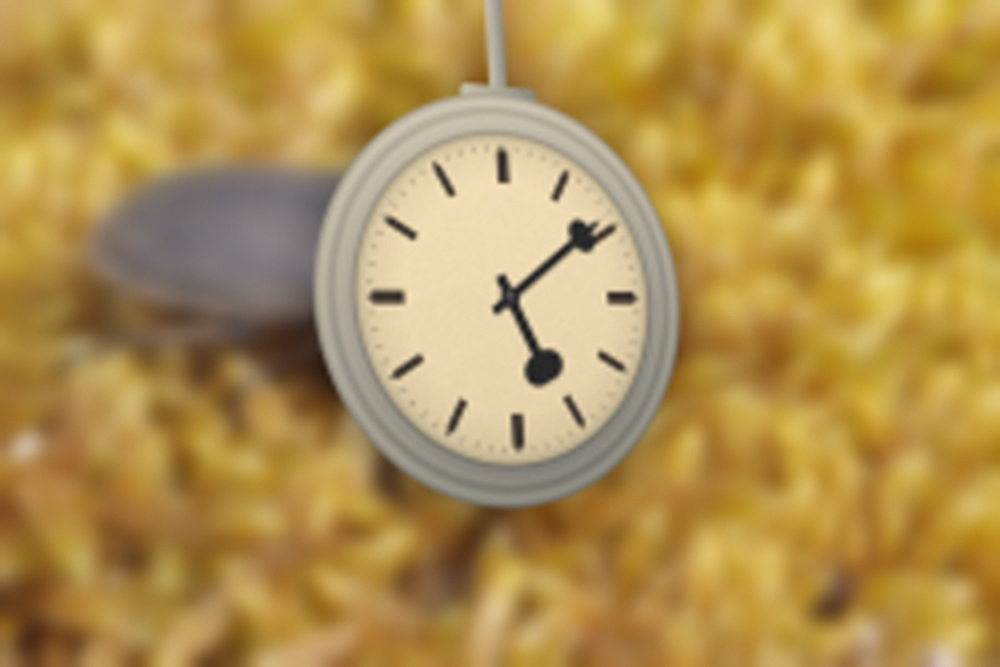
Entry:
**5:09**
